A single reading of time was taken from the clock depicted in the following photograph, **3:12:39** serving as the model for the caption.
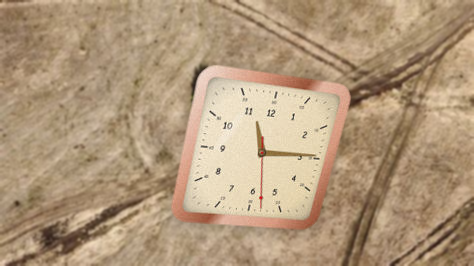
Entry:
**11:14:28**
